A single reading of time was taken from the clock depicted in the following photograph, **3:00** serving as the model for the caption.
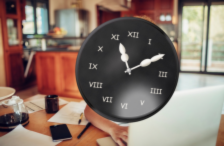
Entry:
**11:10**
